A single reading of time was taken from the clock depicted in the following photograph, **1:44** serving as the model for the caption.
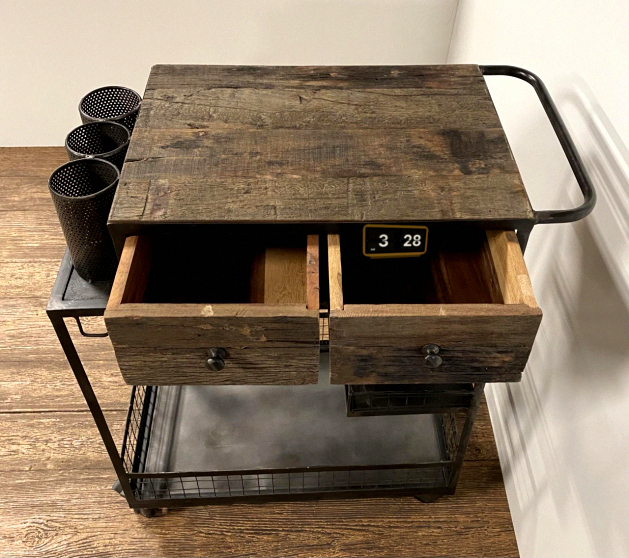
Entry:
**3:28**
